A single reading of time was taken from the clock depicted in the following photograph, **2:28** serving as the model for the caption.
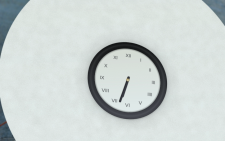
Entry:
**6:33**
